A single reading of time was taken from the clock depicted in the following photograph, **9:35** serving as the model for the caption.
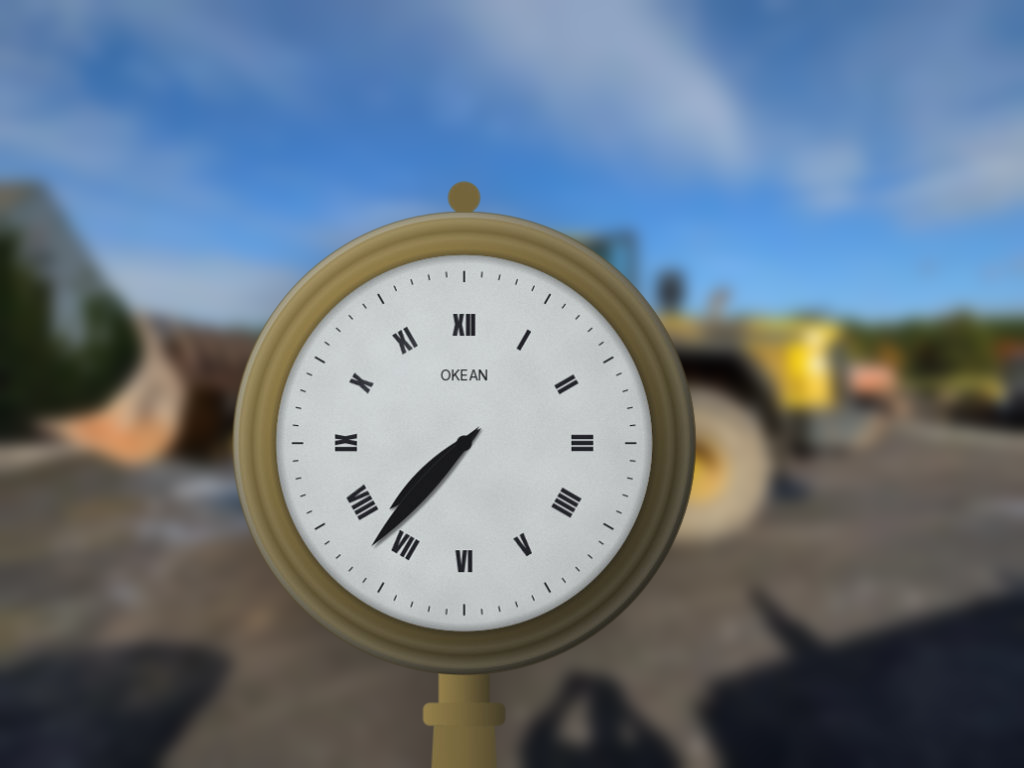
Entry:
**7:37**
